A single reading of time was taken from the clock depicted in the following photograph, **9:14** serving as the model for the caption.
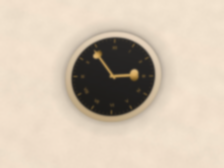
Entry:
**2:54**
